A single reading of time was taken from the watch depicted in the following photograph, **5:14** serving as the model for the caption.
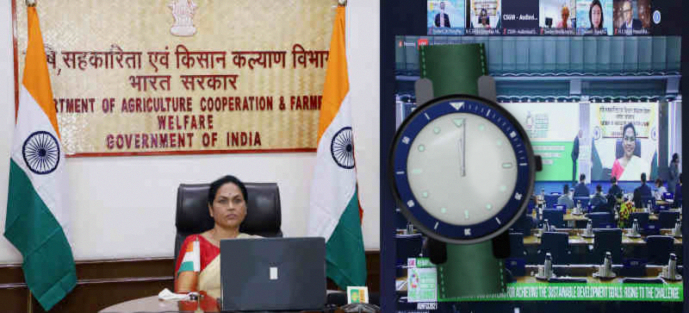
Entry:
**12:01**
